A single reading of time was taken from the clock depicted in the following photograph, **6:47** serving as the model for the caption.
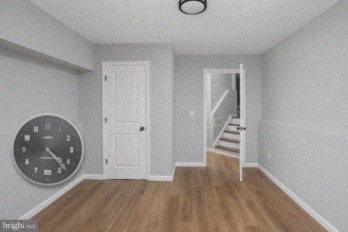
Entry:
**4:23**
